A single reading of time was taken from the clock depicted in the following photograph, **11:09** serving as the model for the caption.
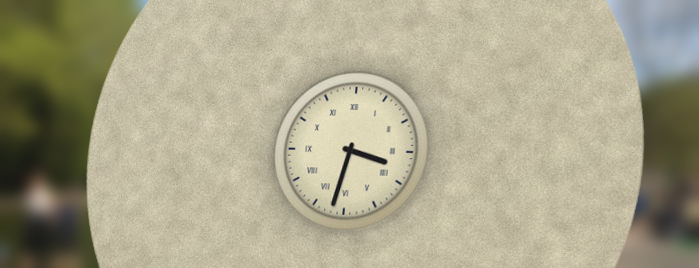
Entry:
**3:32**
